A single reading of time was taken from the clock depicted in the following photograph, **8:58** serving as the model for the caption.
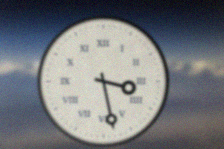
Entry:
**3:28**
